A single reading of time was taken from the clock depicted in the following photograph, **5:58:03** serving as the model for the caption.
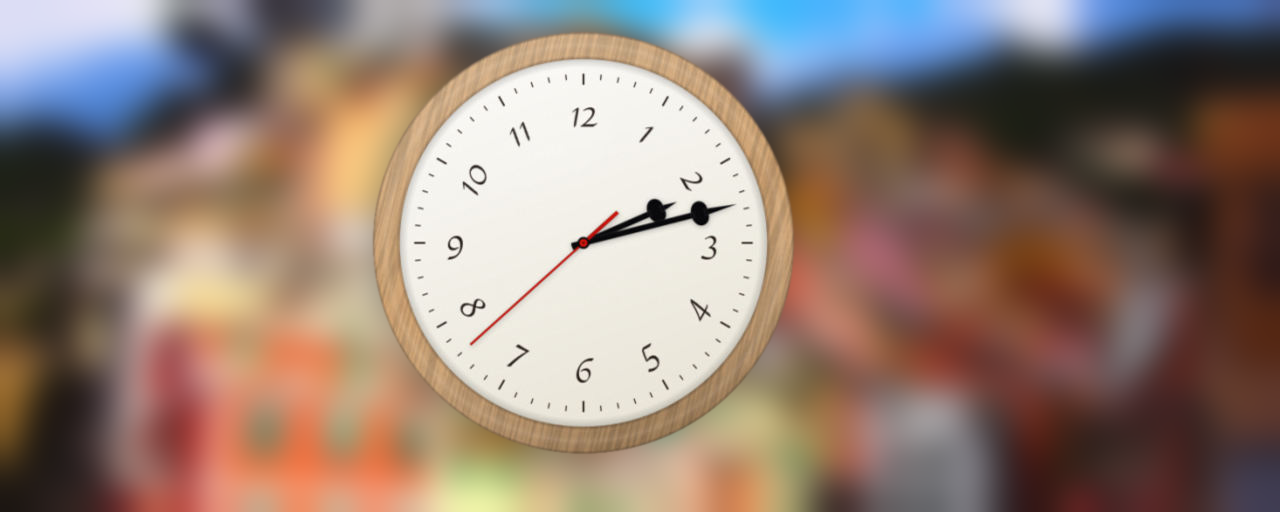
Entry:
**2:12:38**
